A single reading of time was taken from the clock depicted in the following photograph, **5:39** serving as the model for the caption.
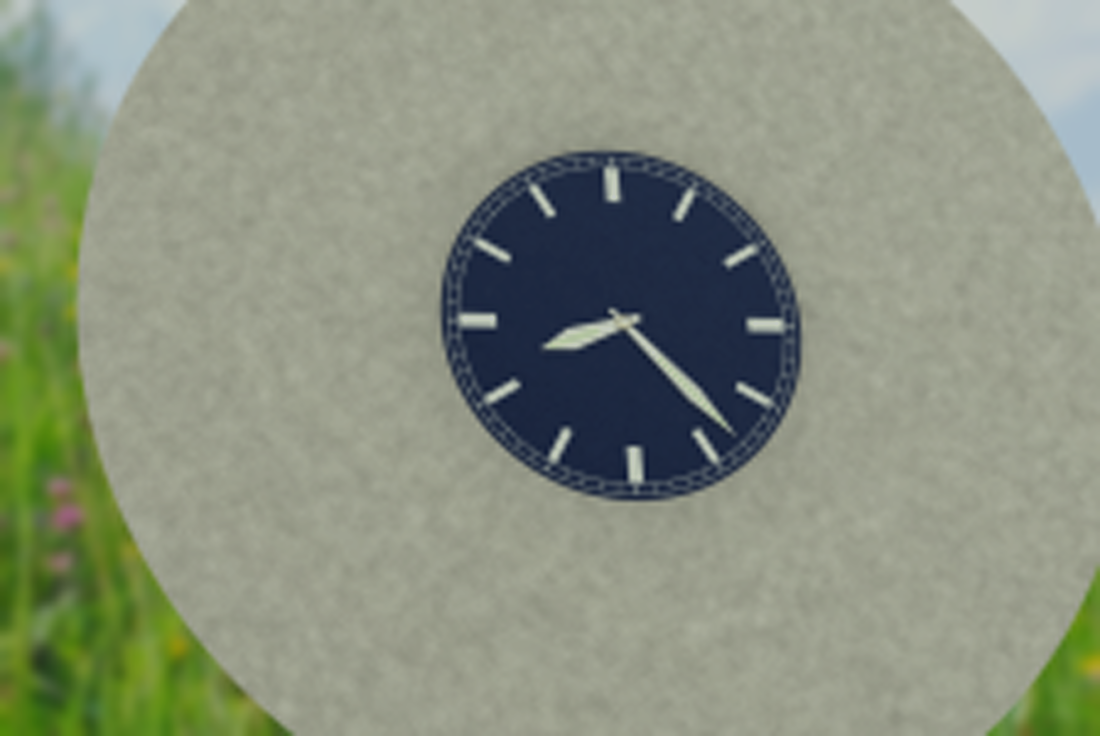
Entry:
**8:23**
